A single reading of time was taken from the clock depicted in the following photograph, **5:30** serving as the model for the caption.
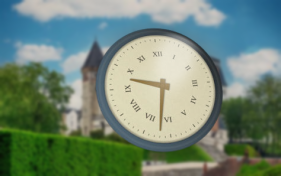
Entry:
**9:32**
